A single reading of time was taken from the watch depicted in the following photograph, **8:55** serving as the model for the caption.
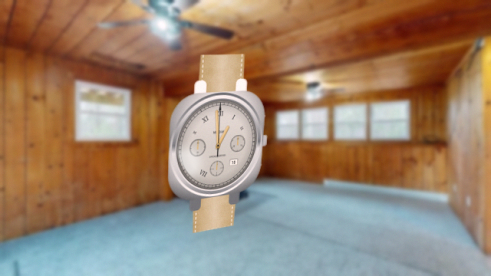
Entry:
**12:59**
